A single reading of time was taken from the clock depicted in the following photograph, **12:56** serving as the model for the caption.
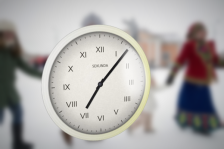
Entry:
**7:07**
